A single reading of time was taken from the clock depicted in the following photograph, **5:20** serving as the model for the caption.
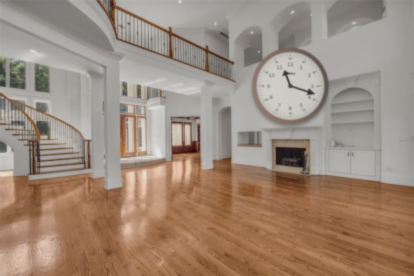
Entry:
**11:18**
